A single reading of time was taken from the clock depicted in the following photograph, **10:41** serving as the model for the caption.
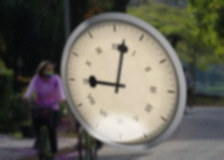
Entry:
**9:02**
